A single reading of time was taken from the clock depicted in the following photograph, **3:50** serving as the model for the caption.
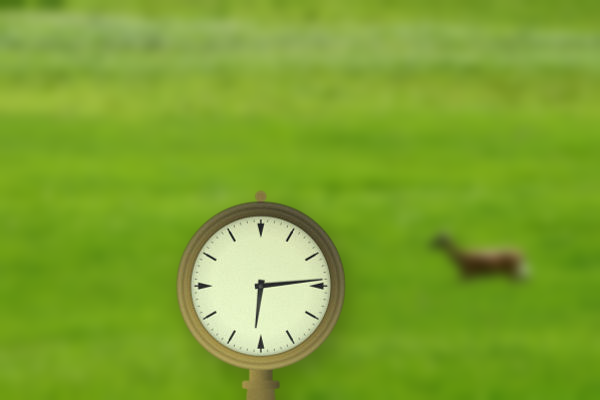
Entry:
**6:14**
